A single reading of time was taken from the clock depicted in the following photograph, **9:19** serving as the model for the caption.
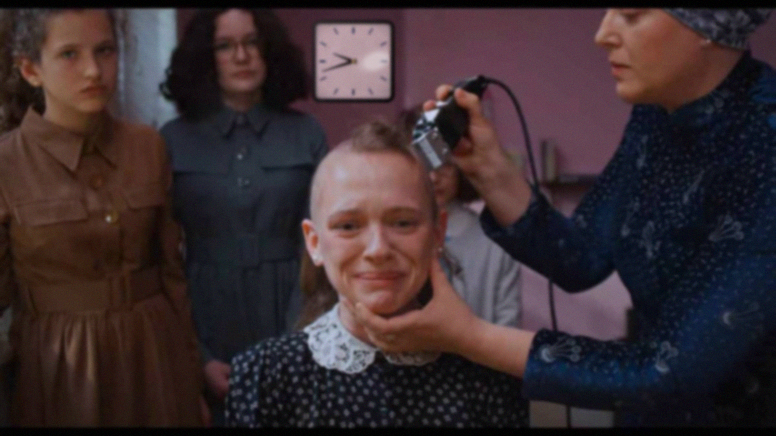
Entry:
**9:42**
